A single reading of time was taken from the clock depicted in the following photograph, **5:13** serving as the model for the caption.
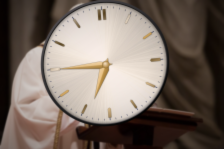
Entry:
**6:45**
